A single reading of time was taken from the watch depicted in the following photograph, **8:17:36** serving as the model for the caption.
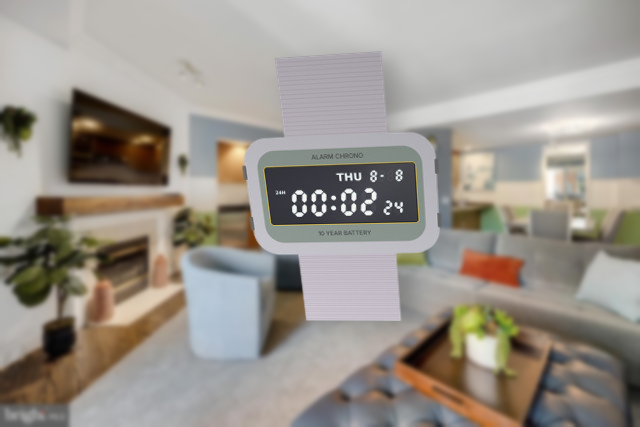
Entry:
**0:02:24**
